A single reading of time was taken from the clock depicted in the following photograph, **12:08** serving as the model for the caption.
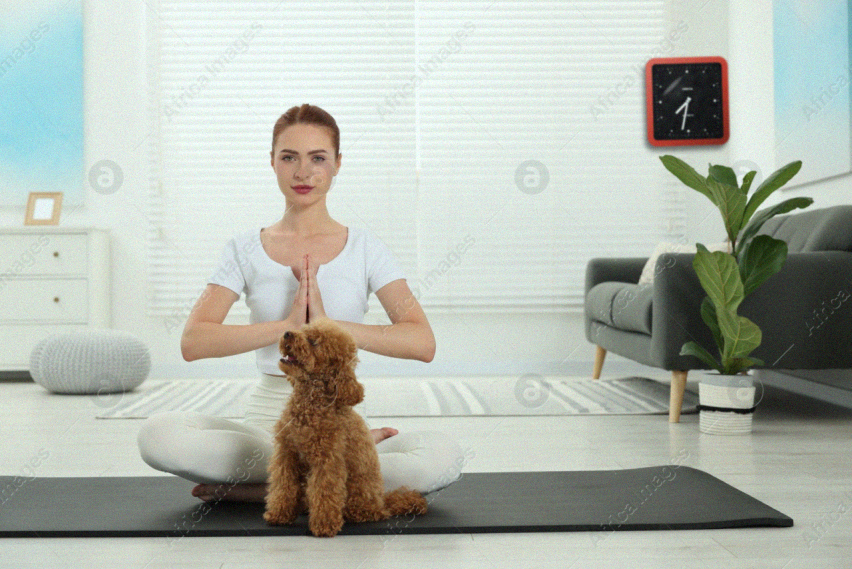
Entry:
**7:32**
